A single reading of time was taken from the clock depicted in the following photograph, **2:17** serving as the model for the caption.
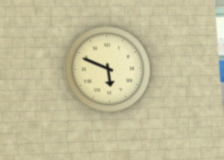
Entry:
**5:49**
